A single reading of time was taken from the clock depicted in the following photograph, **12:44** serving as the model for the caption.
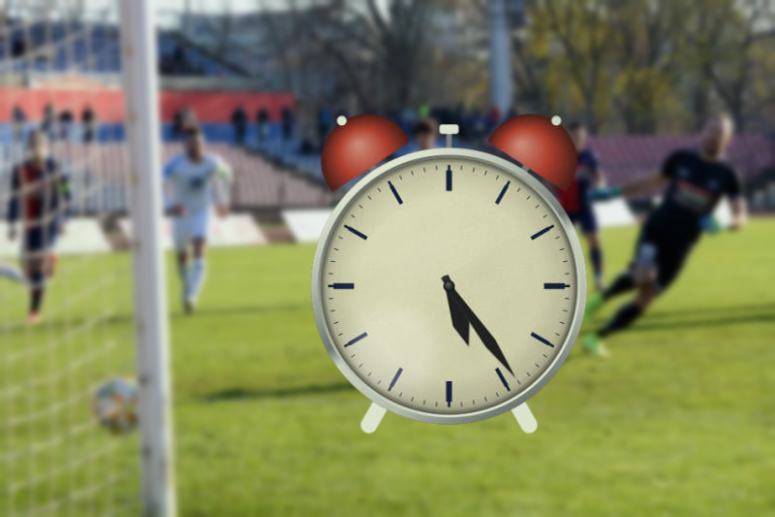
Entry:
**5:24**
